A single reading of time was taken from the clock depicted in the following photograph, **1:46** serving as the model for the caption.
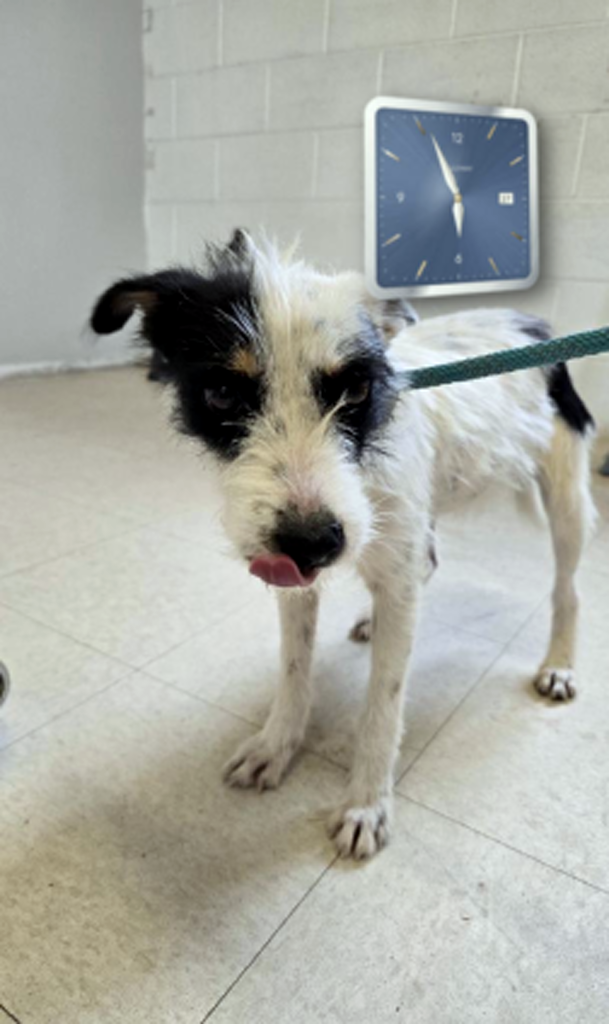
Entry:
**5:56**
